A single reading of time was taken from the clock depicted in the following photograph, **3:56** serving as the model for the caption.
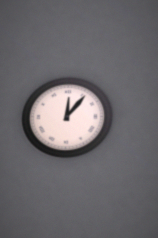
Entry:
**12:06**
